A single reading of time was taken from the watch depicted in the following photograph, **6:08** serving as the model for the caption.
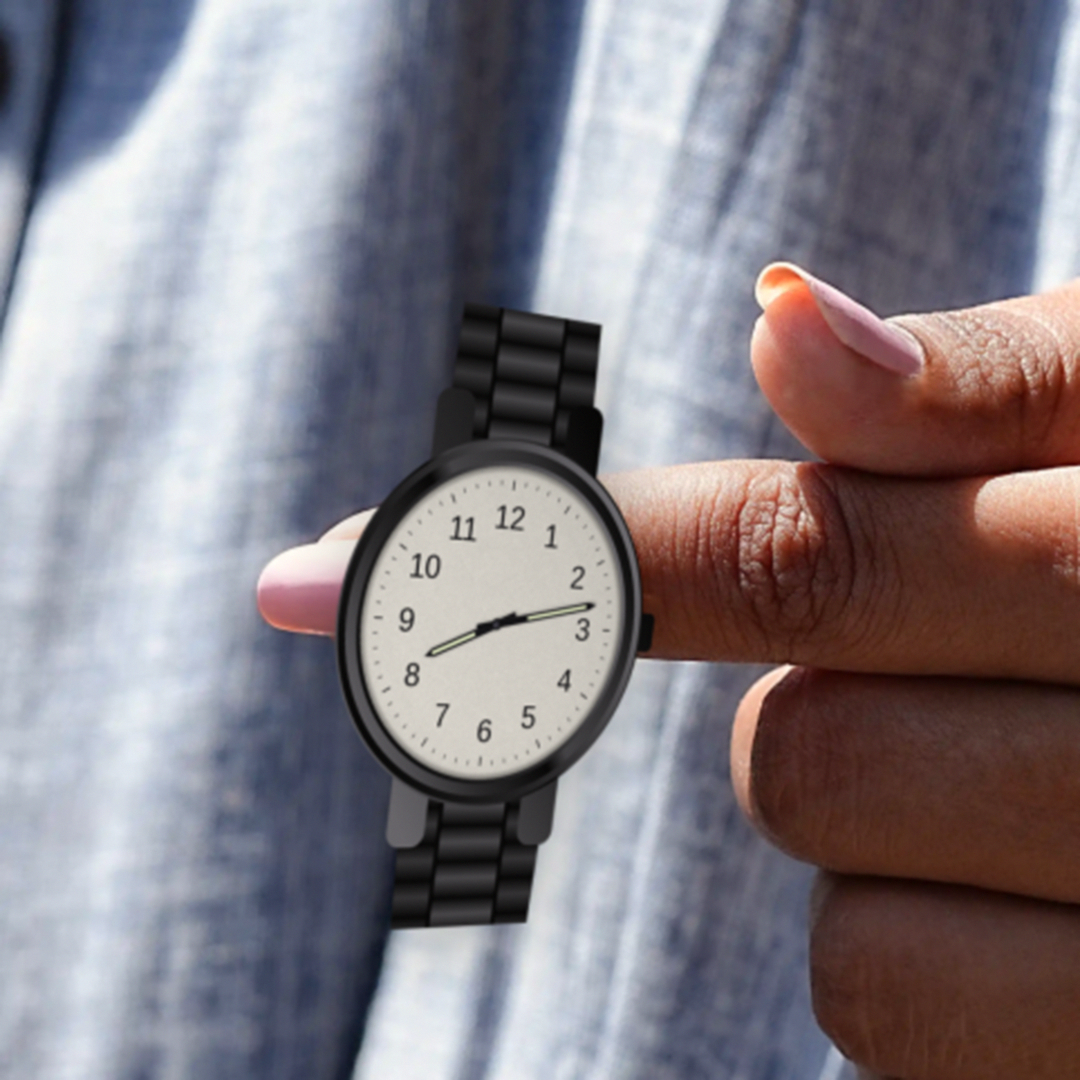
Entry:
**8:13**
